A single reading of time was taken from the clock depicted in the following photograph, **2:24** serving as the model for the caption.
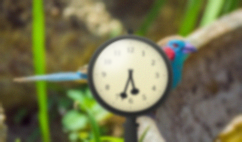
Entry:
**5:33**
